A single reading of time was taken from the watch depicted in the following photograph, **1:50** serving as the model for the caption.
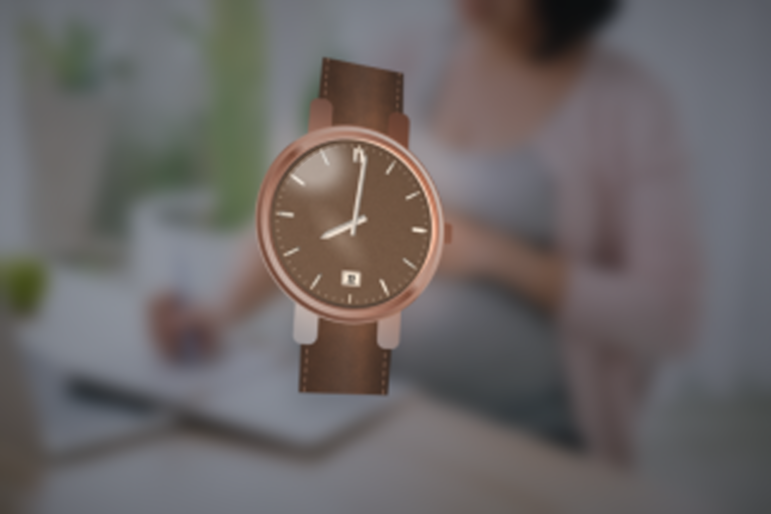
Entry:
**8:01**
